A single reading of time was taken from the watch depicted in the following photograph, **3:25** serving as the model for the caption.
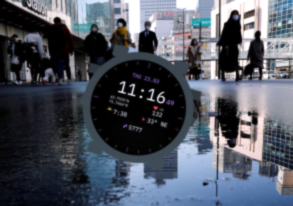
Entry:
**11:16**
